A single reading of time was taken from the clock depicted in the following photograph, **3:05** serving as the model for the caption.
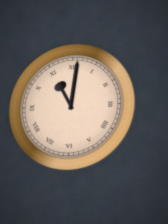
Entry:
**11:01**
